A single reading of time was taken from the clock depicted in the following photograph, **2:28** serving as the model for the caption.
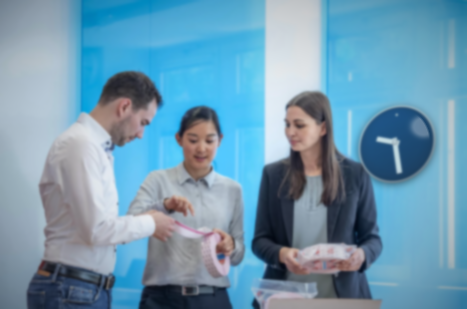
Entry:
**9:28**
